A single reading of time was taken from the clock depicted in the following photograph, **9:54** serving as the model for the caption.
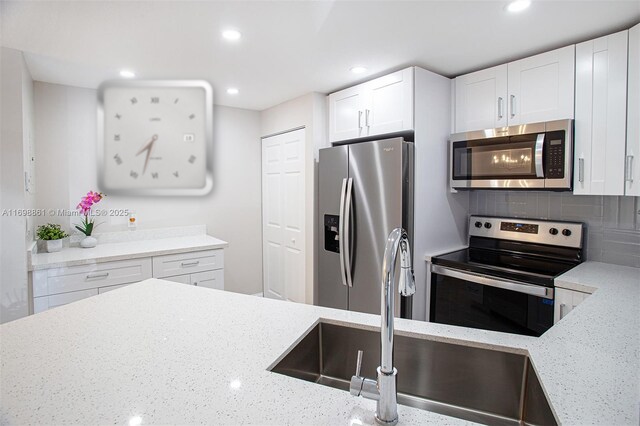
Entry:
**7:33**
